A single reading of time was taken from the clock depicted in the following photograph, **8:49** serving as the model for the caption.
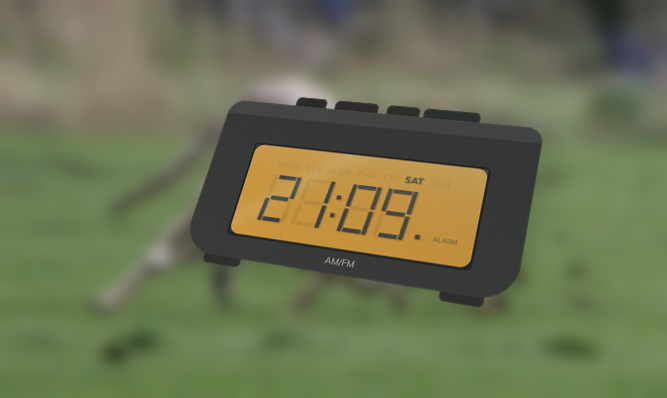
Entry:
**21:09**
